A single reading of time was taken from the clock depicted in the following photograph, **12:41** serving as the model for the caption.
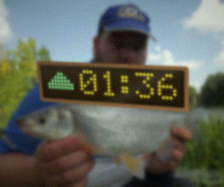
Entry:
**1:36**
